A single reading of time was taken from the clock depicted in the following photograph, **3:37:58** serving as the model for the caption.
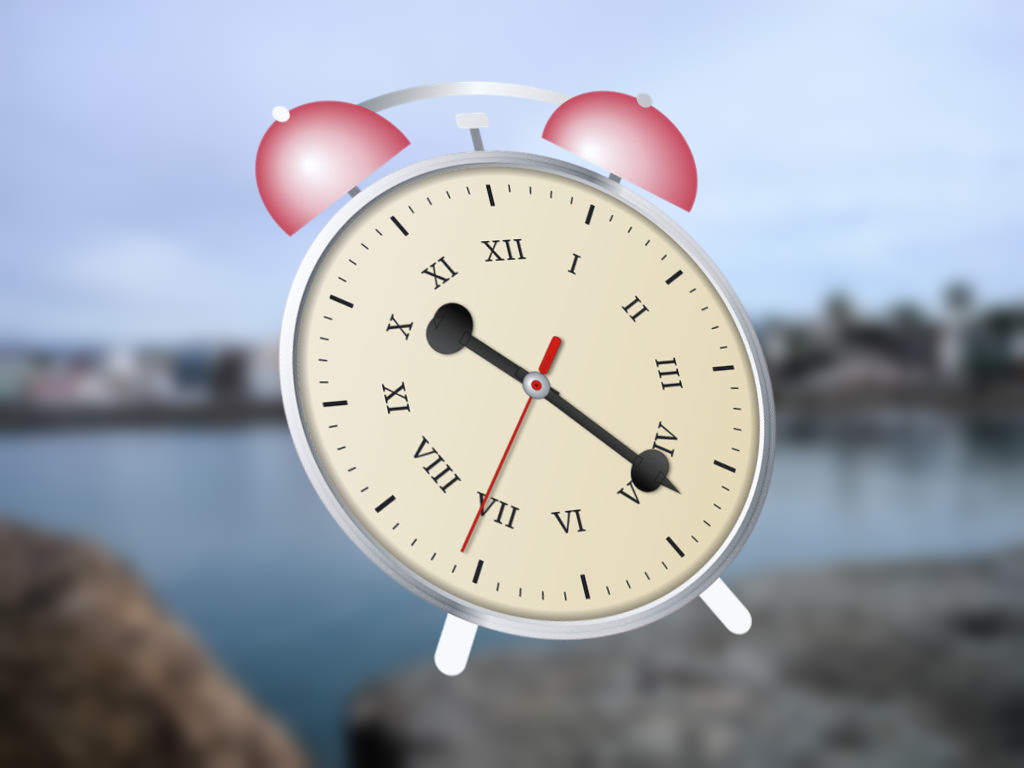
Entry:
**10:22:36**
